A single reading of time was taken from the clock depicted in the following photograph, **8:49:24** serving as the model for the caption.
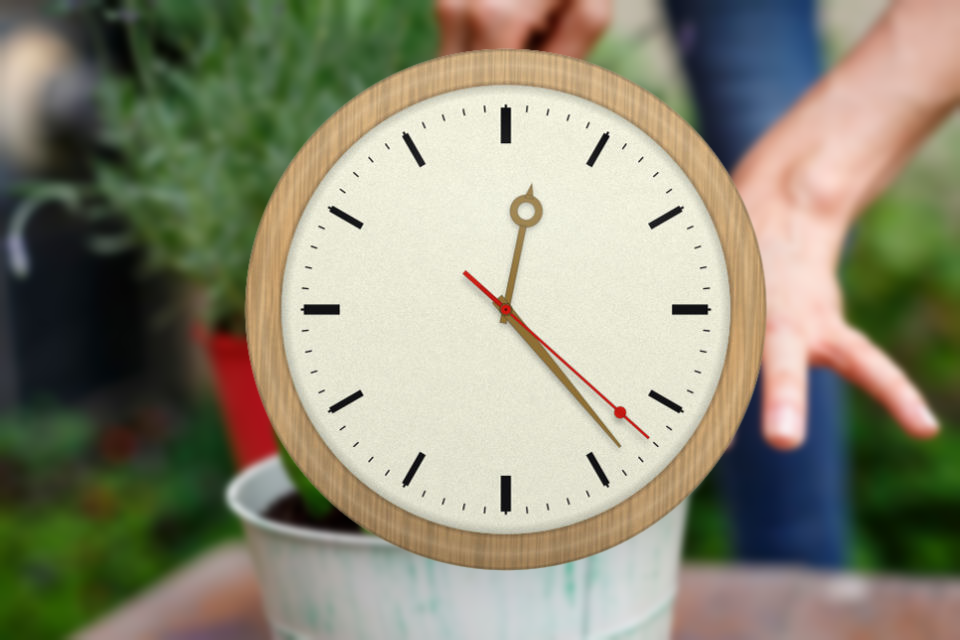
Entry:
**12:23:22**
